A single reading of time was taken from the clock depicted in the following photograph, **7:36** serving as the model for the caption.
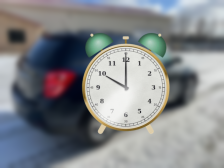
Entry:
**10:00**
